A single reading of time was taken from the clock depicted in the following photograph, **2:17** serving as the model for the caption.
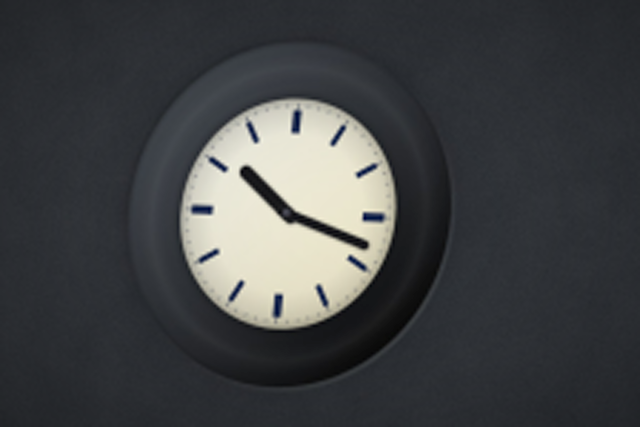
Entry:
**10:18**
